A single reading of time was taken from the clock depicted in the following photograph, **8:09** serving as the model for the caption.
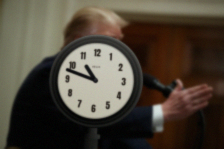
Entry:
**10:48**
